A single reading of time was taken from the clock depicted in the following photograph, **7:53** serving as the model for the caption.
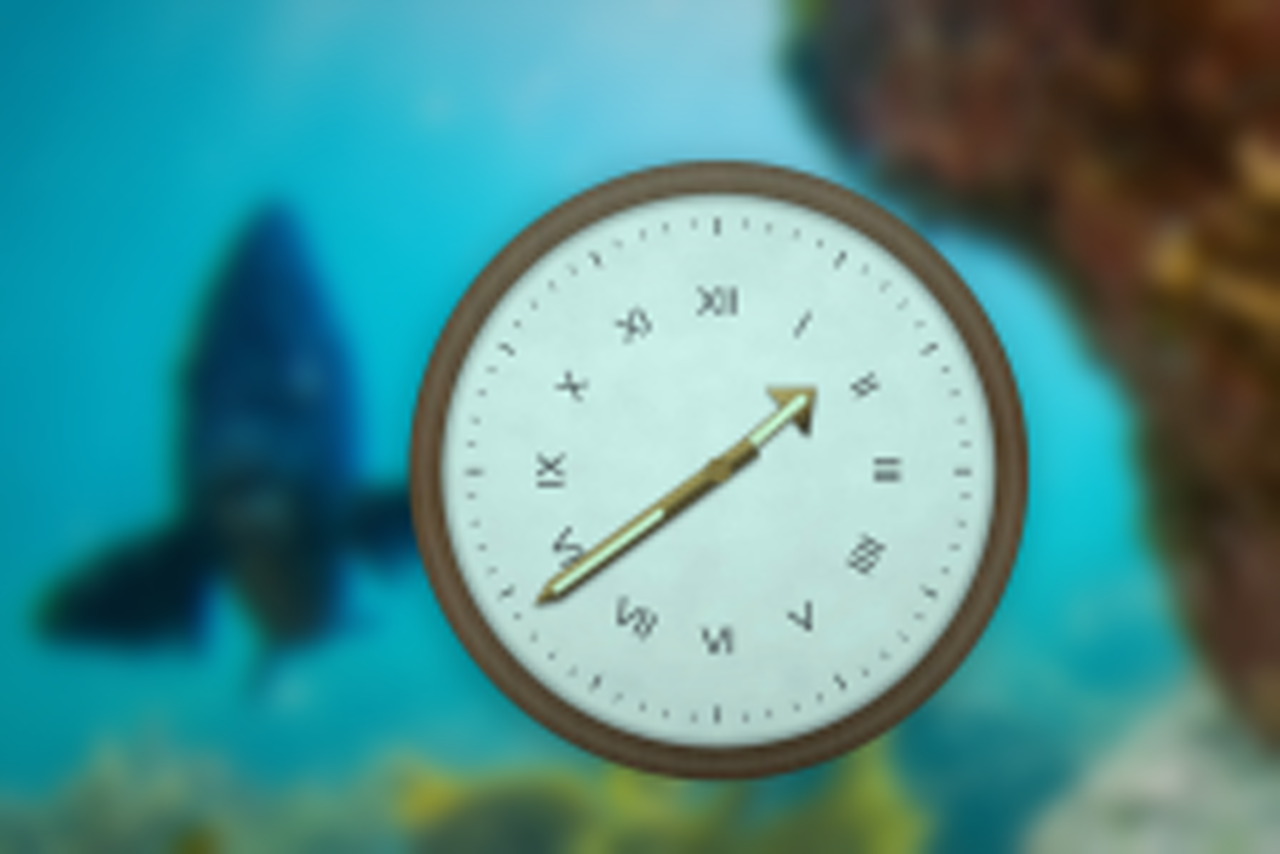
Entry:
**1:39**
